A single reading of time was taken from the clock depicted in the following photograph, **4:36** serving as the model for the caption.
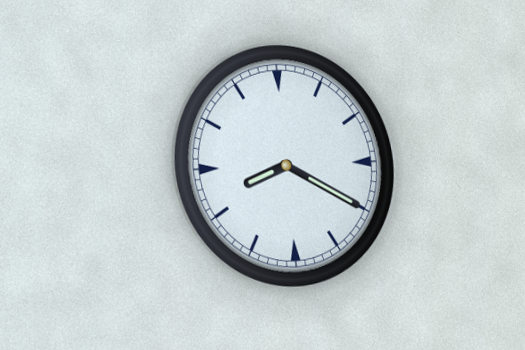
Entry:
**8:20**
